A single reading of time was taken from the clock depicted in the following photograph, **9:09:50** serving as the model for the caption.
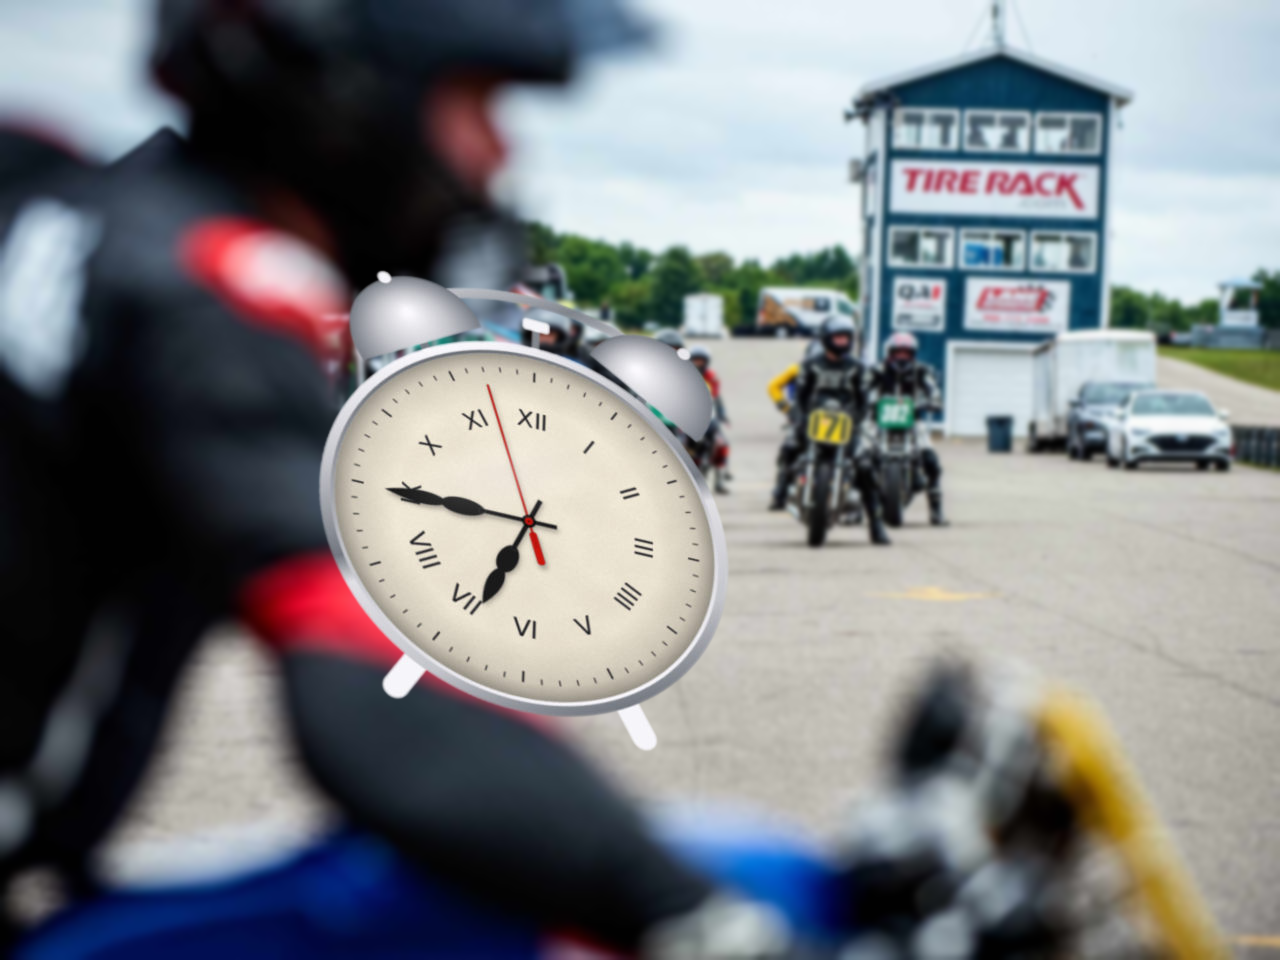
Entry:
**6:44:57**
